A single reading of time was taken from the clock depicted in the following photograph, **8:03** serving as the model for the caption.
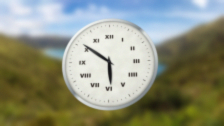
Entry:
**5:51**
